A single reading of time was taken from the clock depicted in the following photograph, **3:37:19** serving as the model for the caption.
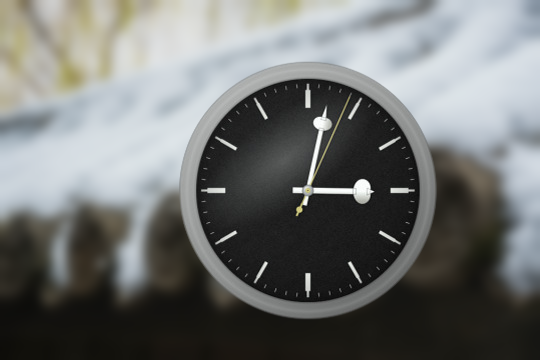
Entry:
**3:02:04**
